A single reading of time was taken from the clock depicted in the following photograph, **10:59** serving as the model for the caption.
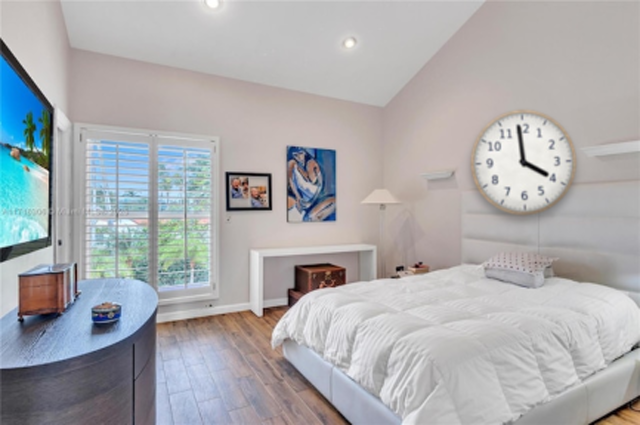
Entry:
**3:59**
